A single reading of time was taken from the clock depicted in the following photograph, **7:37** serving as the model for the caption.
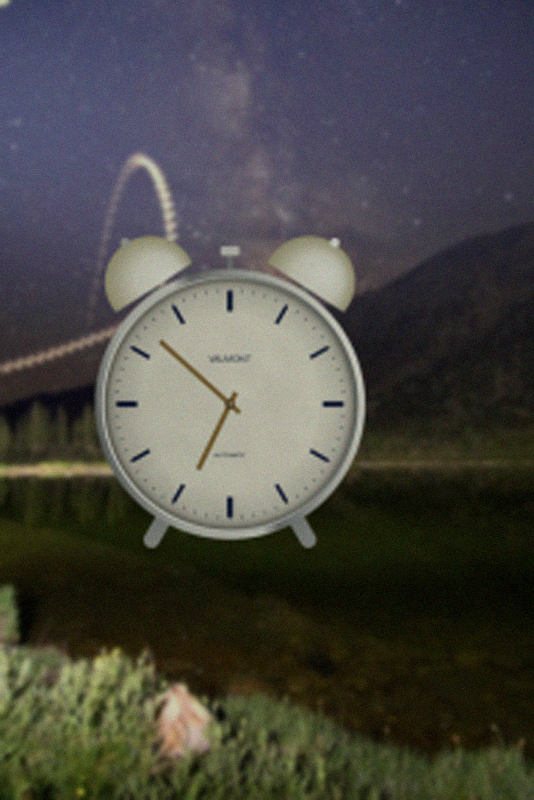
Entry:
**6:52**
